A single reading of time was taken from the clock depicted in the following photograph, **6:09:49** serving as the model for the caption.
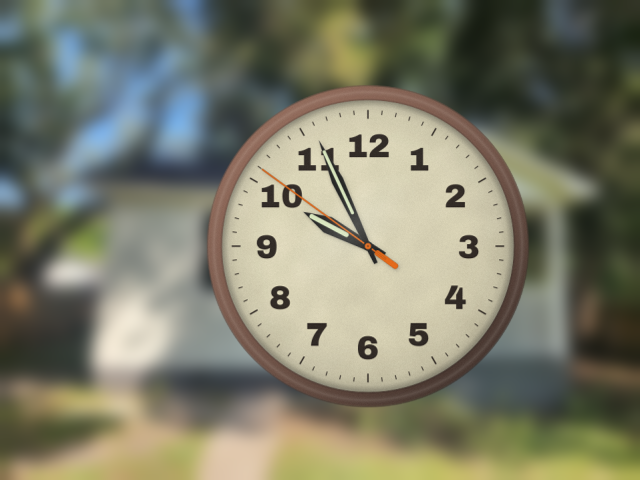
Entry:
**9:55:51**
